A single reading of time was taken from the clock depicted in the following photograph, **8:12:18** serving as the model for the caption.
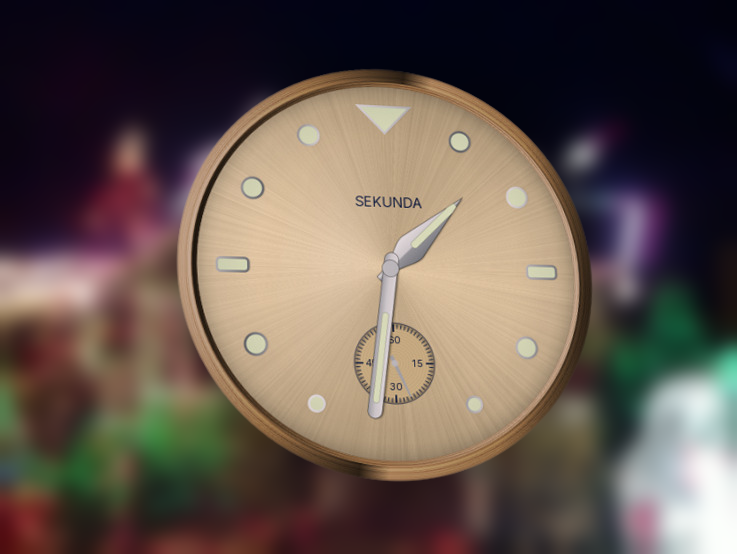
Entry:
**1:31:26**
